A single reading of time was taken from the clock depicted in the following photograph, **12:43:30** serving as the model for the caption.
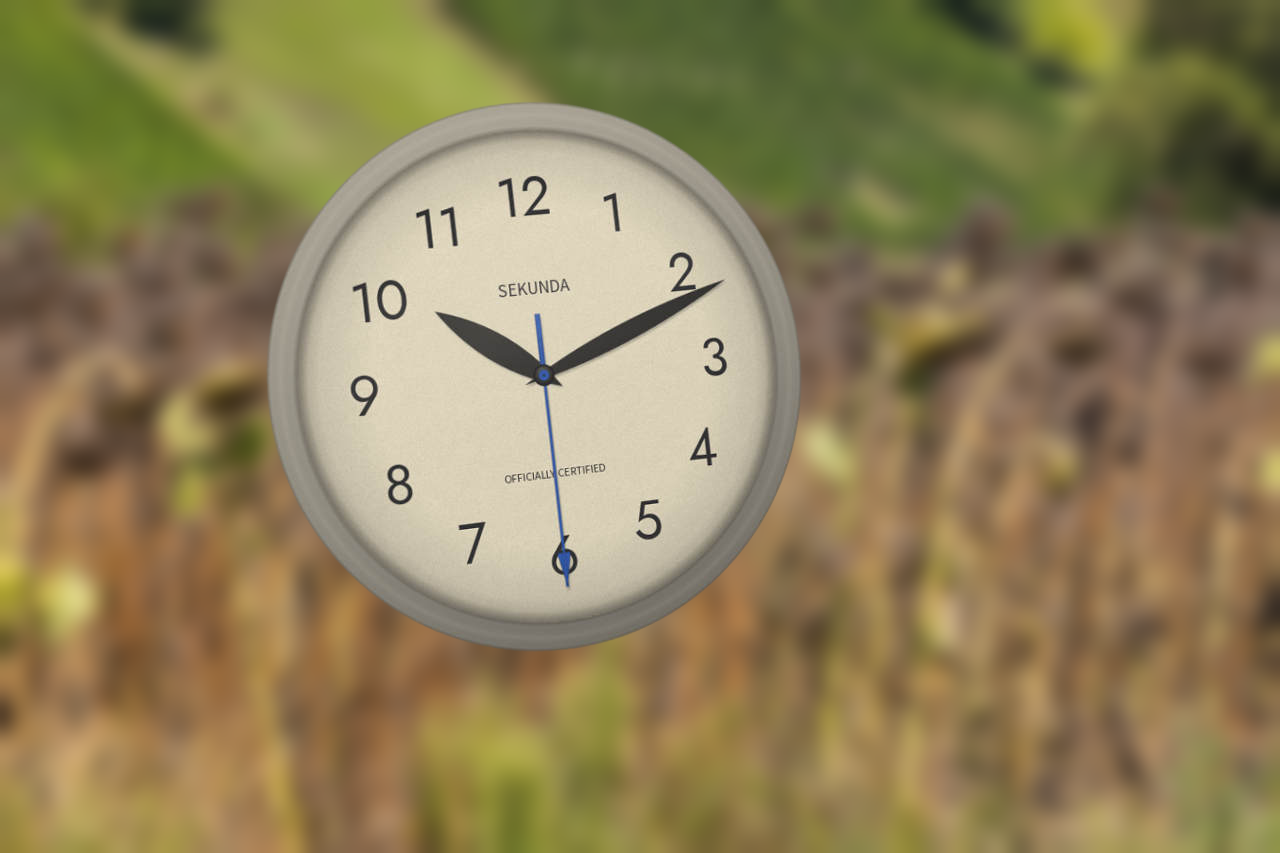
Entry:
**10:11:30**
